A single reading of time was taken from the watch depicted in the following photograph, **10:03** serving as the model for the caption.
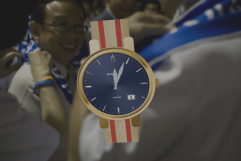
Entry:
**12:04**
